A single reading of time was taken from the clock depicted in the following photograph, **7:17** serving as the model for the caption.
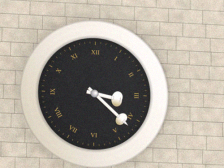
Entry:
**3:22**
